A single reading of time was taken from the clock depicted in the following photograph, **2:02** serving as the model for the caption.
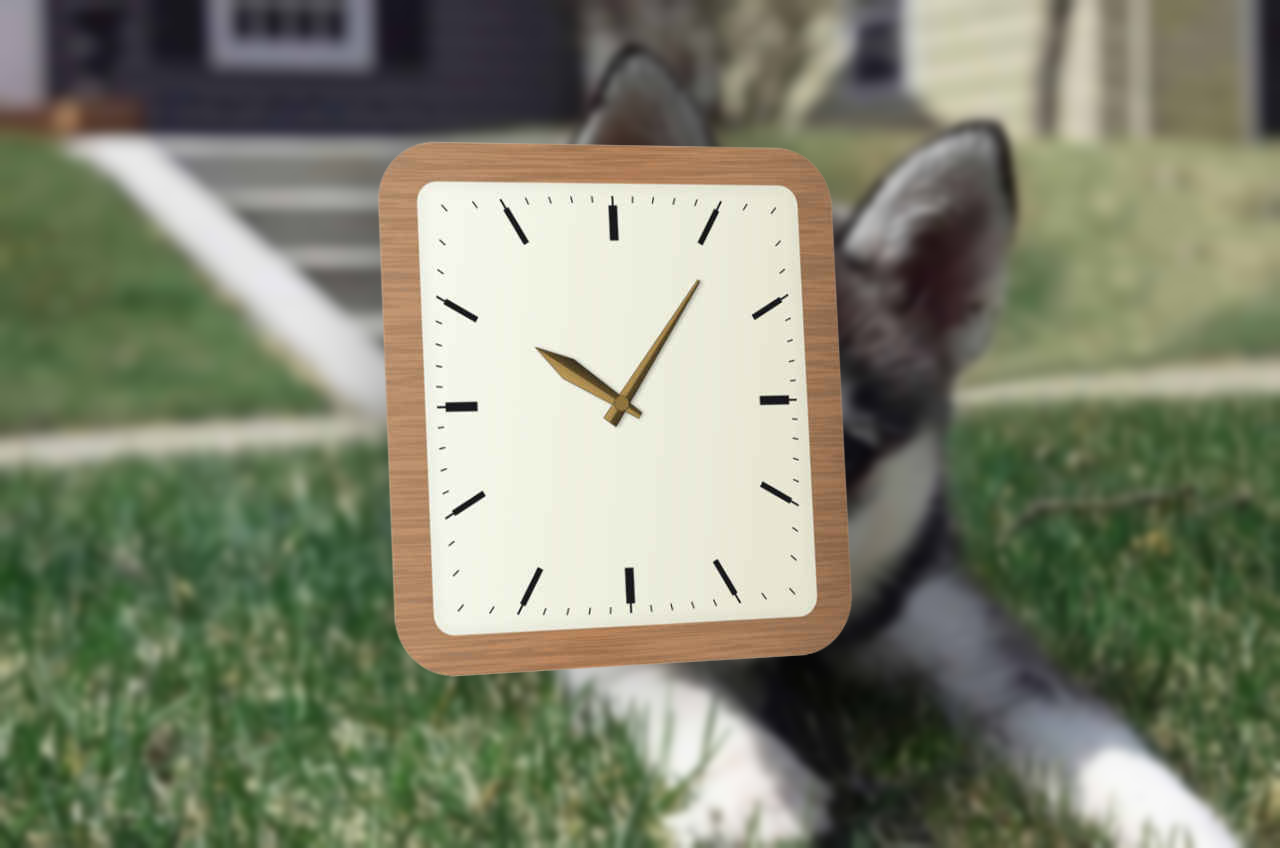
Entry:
**10:06**
